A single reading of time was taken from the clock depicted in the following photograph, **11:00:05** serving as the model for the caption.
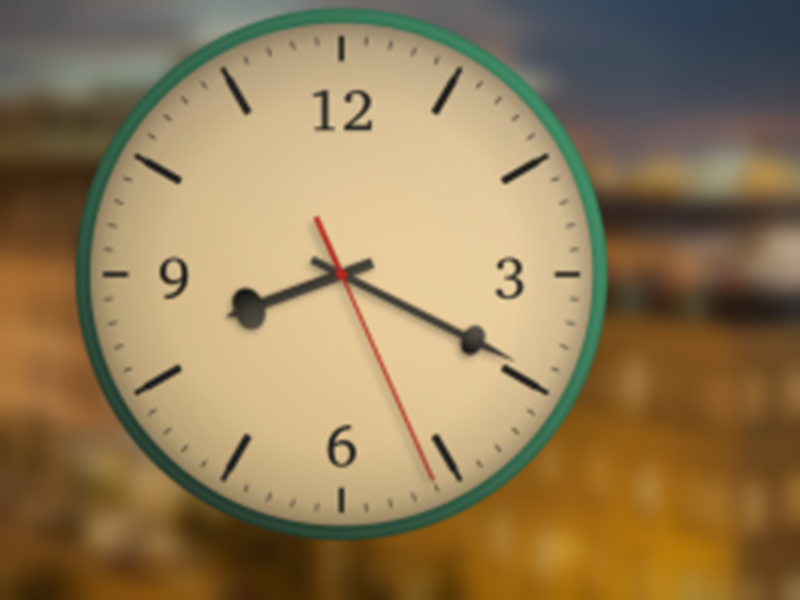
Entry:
**8:19:26**
